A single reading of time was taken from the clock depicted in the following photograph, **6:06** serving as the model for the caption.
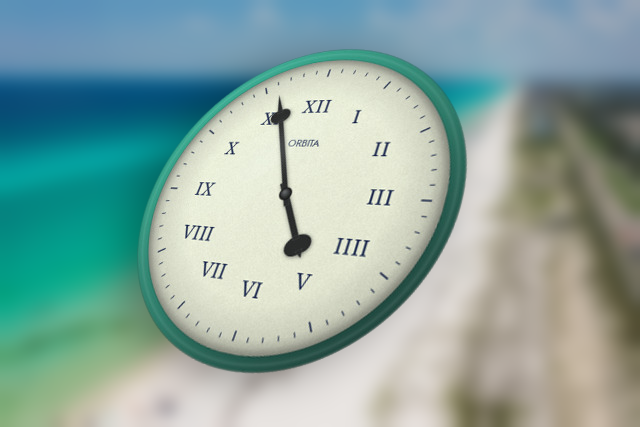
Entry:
**4:56**
